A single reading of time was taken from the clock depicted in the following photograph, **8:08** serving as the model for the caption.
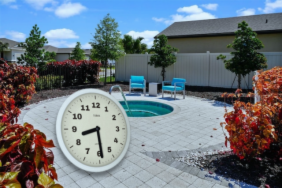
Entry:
**8:29**
